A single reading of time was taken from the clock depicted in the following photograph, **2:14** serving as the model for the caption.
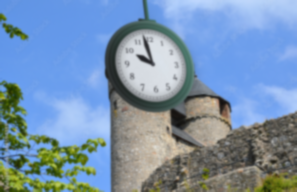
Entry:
**9:58**
